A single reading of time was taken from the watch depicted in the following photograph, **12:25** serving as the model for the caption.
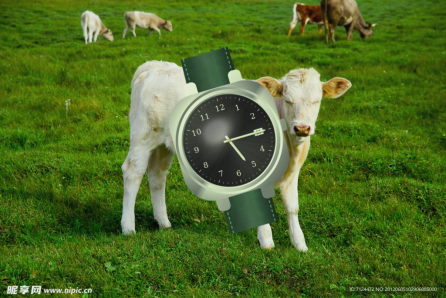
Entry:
**5:15**
